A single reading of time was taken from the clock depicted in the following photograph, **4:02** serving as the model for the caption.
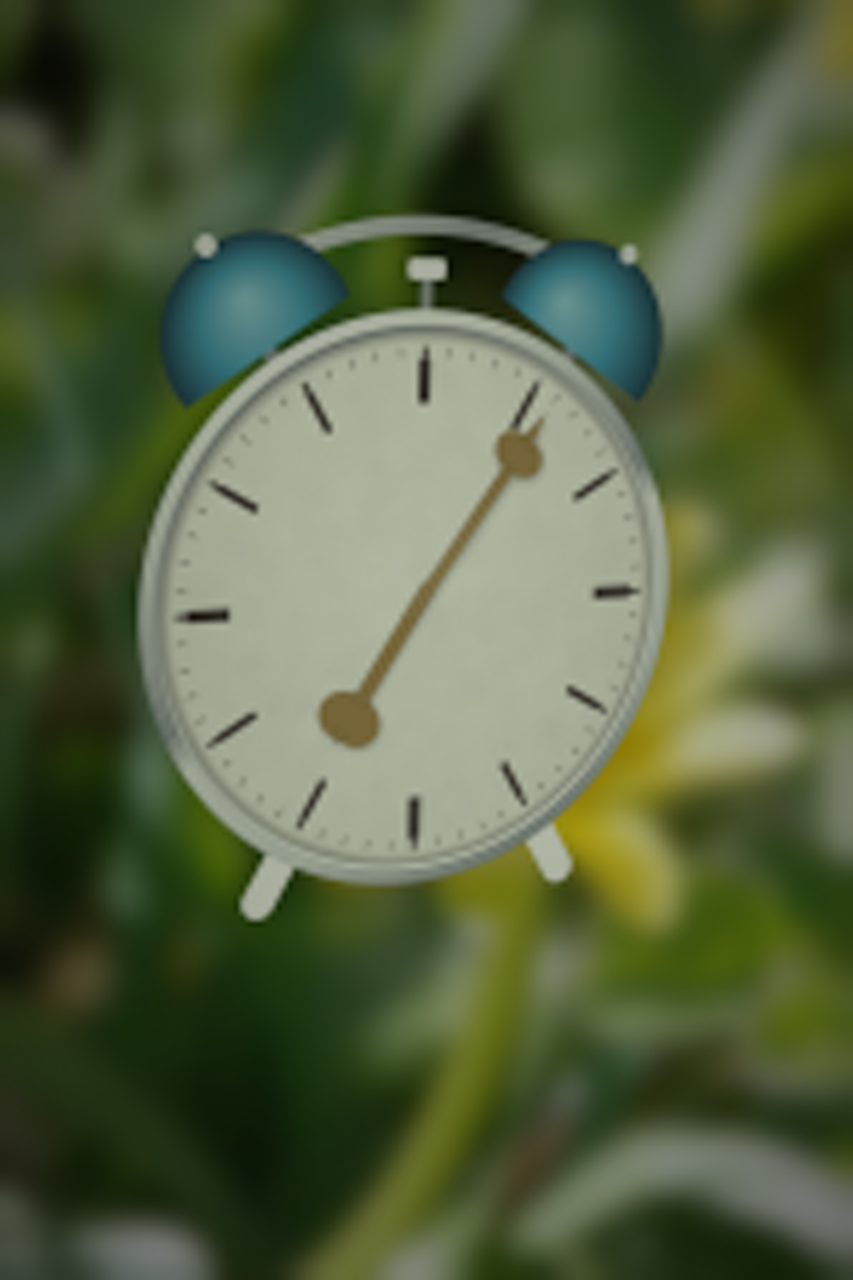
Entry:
**7:06**
